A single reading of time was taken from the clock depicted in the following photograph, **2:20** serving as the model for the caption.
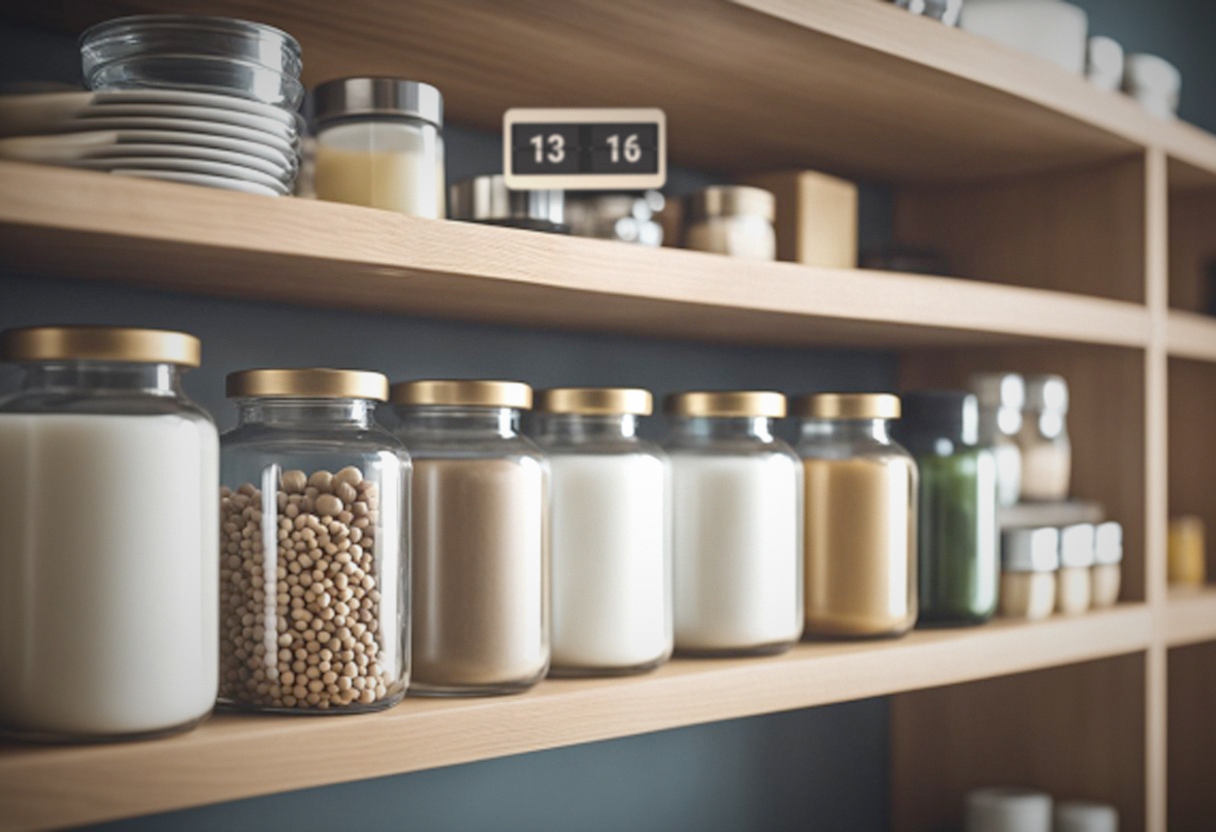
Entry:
**13:16**
